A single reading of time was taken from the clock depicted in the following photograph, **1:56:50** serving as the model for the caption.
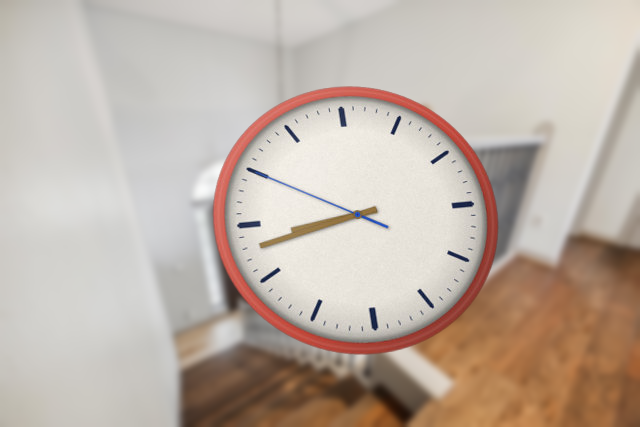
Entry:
**8:42:50**
